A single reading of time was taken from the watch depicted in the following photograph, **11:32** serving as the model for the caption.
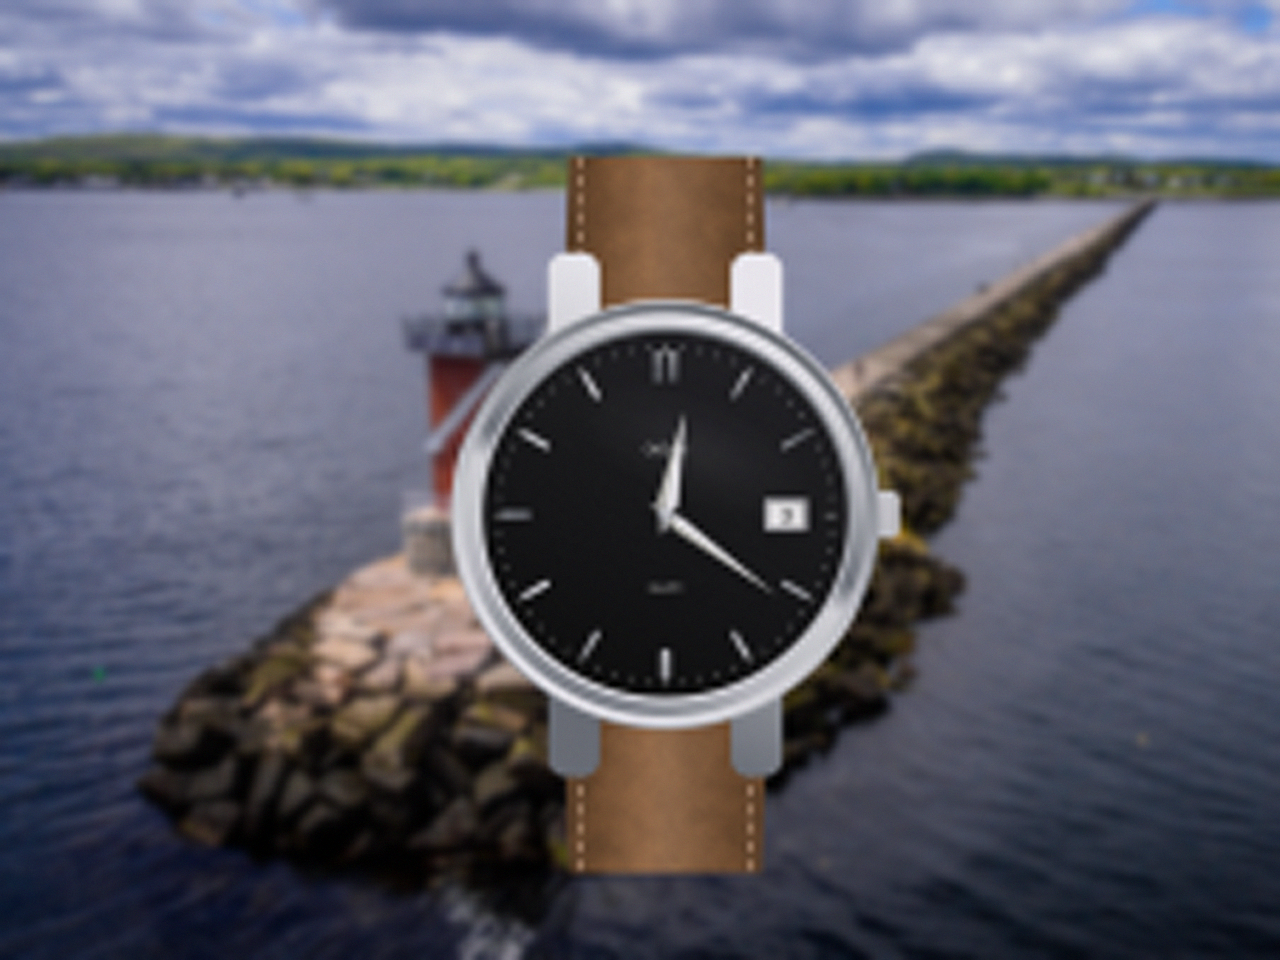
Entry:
**12:21**
